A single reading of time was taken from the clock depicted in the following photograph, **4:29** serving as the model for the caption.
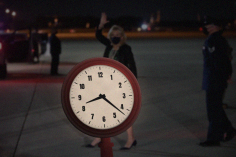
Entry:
**8:22**
